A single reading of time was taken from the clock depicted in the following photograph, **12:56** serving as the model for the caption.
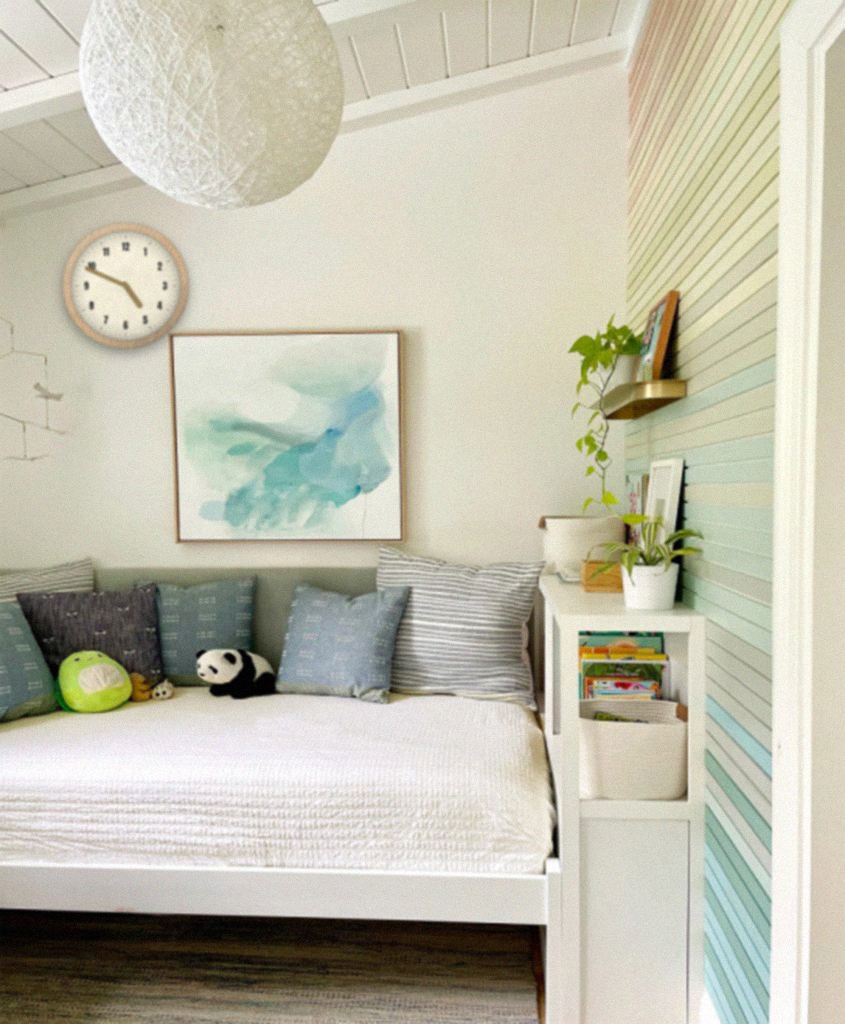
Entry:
**4:49**
